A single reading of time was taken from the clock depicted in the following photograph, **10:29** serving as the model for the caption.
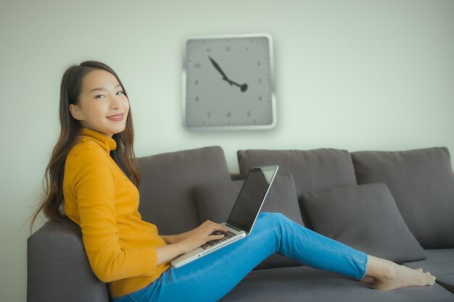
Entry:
**3:54**
